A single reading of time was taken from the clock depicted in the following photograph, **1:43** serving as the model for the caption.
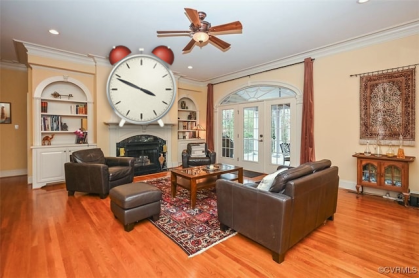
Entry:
**3:49**
